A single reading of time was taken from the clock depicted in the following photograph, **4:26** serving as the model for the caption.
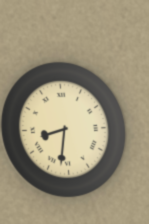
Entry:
**8:32**
